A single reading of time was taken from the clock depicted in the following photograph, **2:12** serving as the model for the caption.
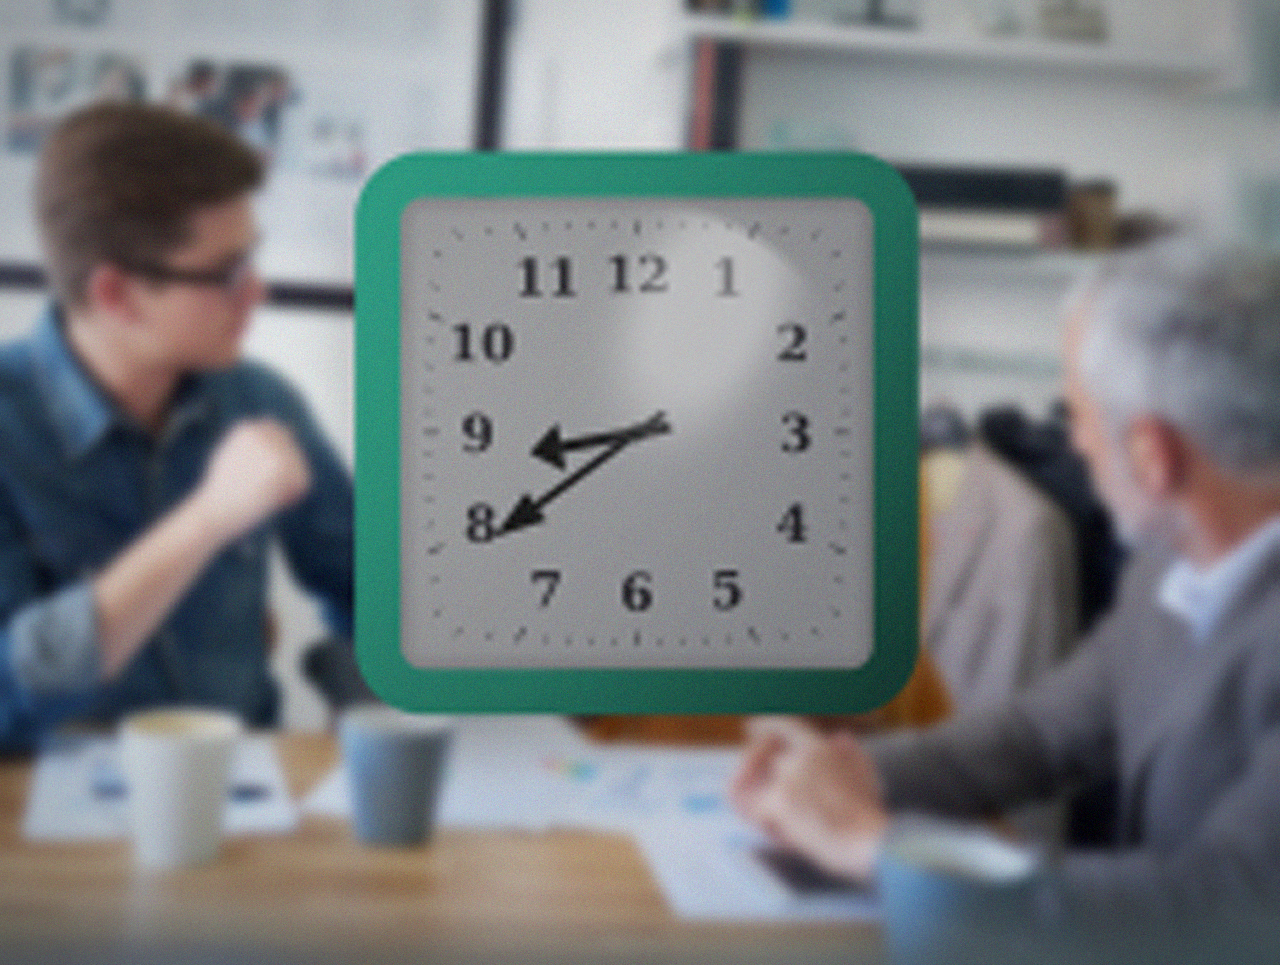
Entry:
**8:39**
